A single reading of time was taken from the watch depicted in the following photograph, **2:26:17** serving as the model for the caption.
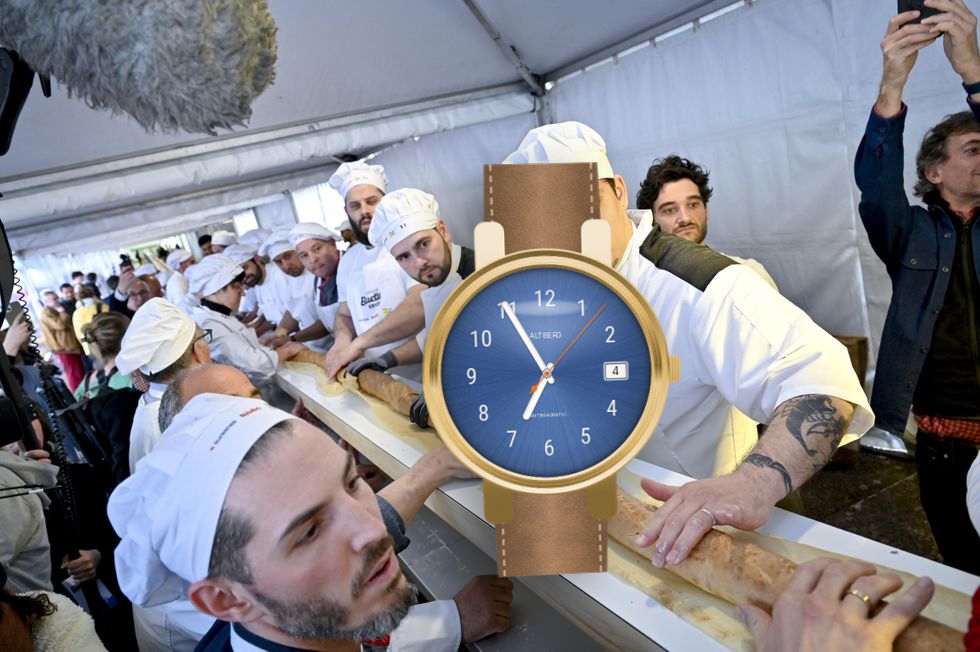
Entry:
**6:55:07**
